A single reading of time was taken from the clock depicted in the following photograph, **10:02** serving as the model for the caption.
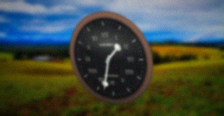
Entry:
**1:33**
